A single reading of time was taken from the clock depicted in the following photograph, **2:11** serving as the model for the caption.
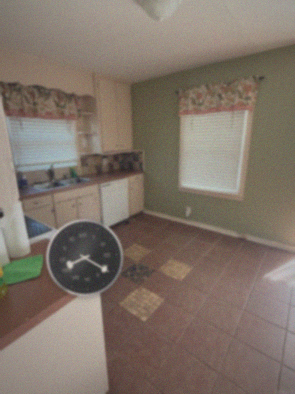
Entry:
**8:21**
